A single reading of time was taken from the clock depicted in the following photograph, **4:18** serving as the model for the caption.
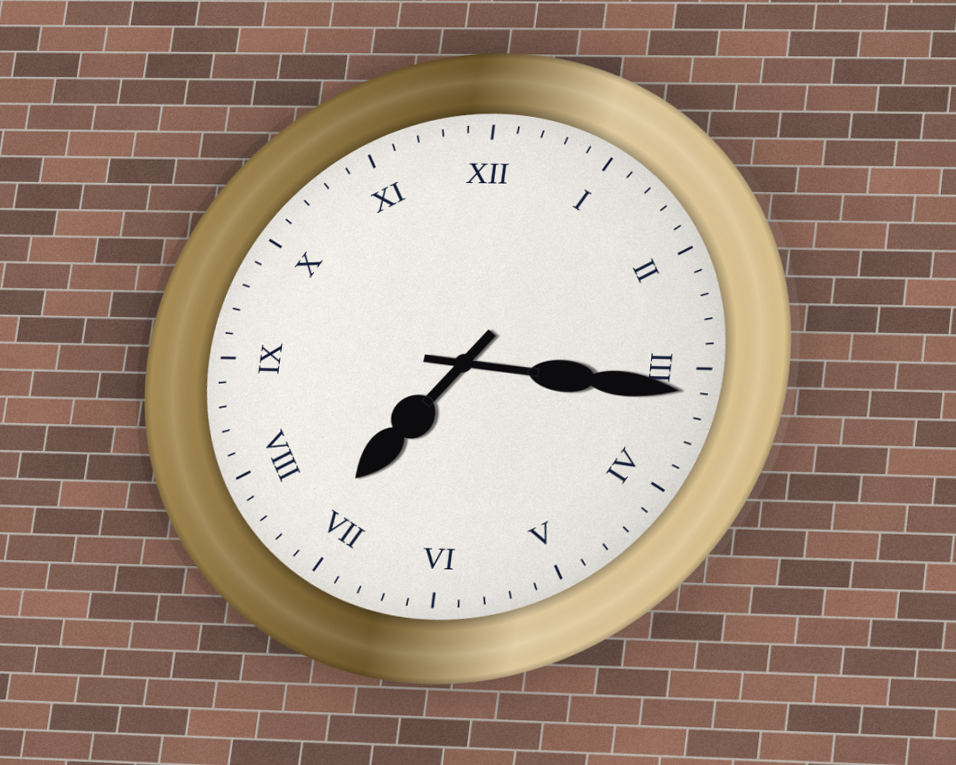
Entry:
**7:16**
